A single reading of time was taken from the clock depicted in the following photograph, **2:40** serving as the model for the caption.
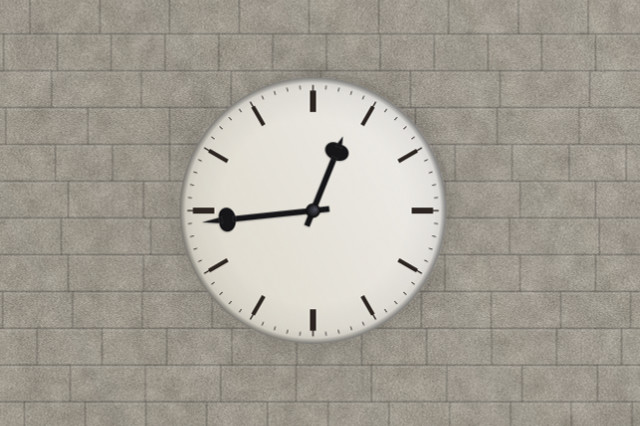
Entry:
**12:44**
